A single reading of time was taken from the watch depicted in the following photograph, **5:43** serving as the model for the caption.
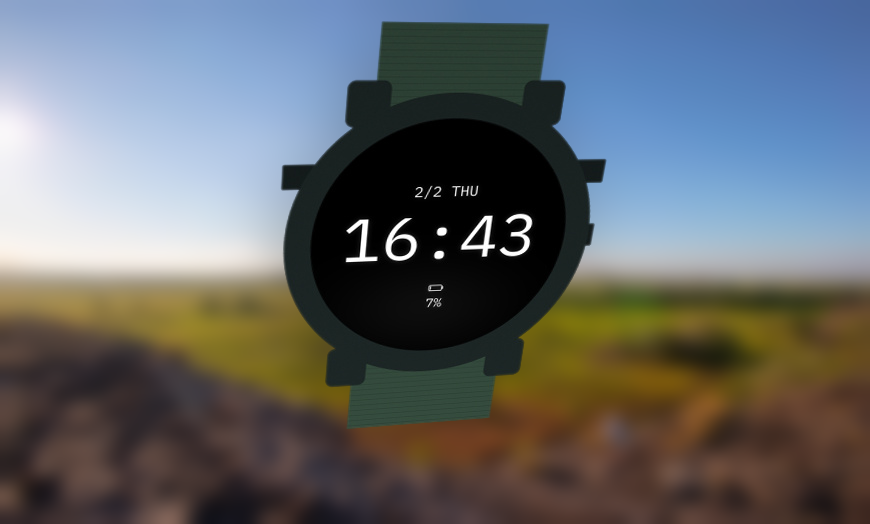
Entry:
**16:43**
